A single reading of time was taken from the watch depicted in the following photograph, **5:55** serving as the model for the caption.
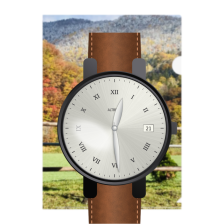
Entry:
**12:29**
